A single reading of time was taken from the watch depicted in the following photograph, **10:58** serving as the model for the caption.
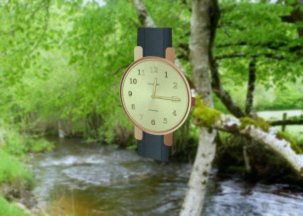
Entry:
**12:15**
